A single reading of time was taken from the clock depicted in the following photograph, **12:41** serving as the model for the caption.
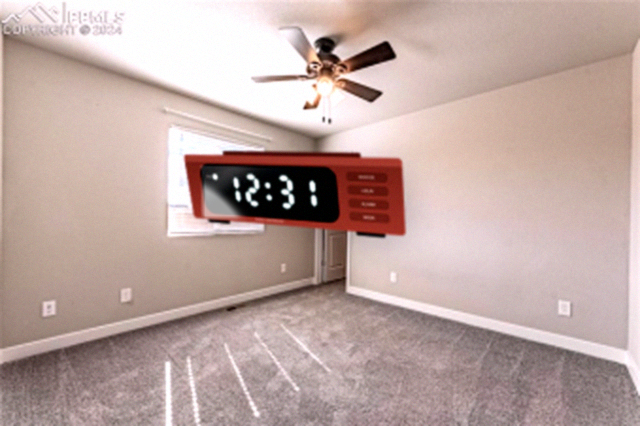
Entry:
**12:31**
